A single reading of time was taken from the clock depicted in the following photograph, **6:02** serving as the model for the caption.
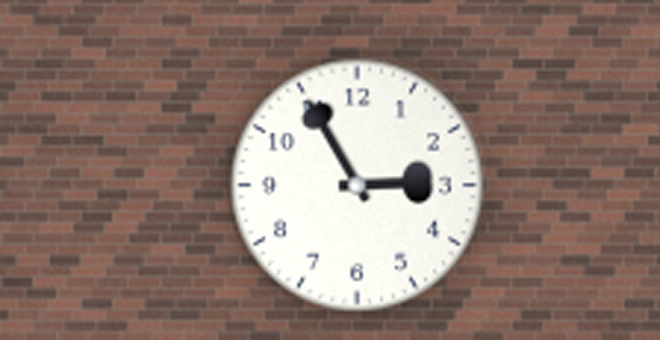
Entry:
**2:55**
